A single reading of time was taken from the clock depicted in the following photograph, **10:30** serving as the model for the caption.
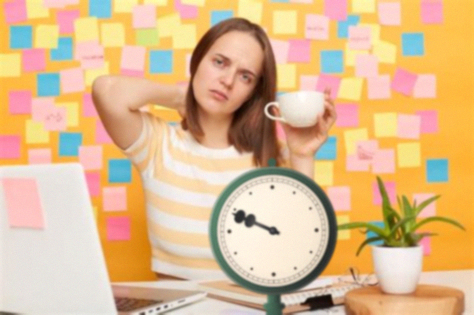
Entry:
**9:49**
